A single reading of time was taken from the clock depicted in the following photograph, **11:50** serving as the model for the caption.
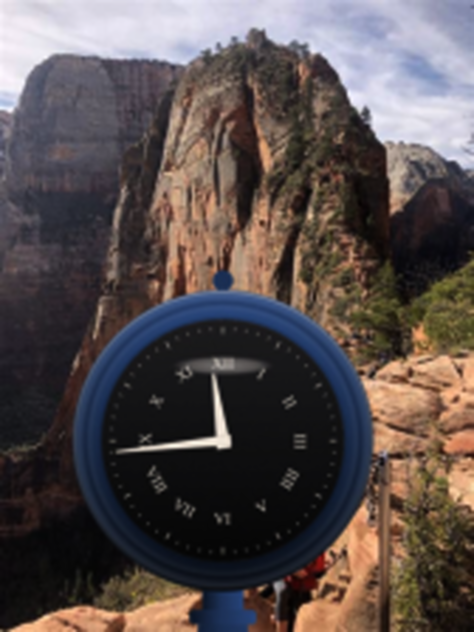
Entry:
**11:44**
